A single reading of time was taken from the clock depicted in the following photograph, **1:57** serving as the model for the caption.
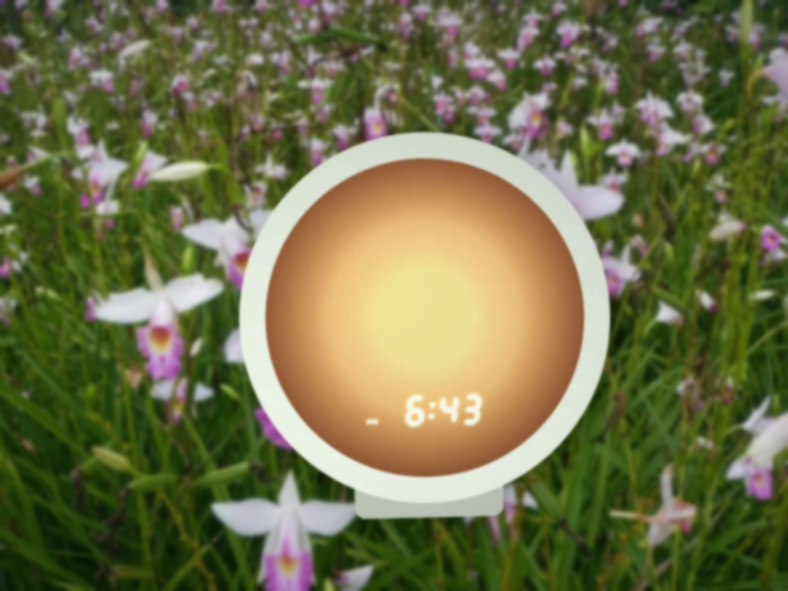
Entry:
**6:43**
